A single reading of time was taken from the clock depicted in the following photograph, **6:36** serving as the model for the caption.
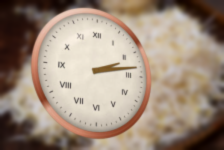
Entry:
**2:13**
